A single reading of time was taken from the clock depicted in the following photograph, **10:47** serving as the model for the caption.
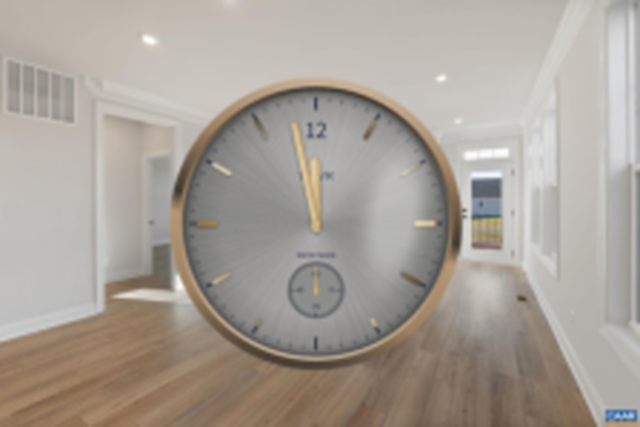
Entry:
**11:58**
